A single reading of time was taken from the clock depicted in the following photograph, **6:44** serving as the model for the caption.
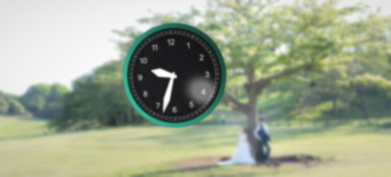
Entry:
**9:33**
